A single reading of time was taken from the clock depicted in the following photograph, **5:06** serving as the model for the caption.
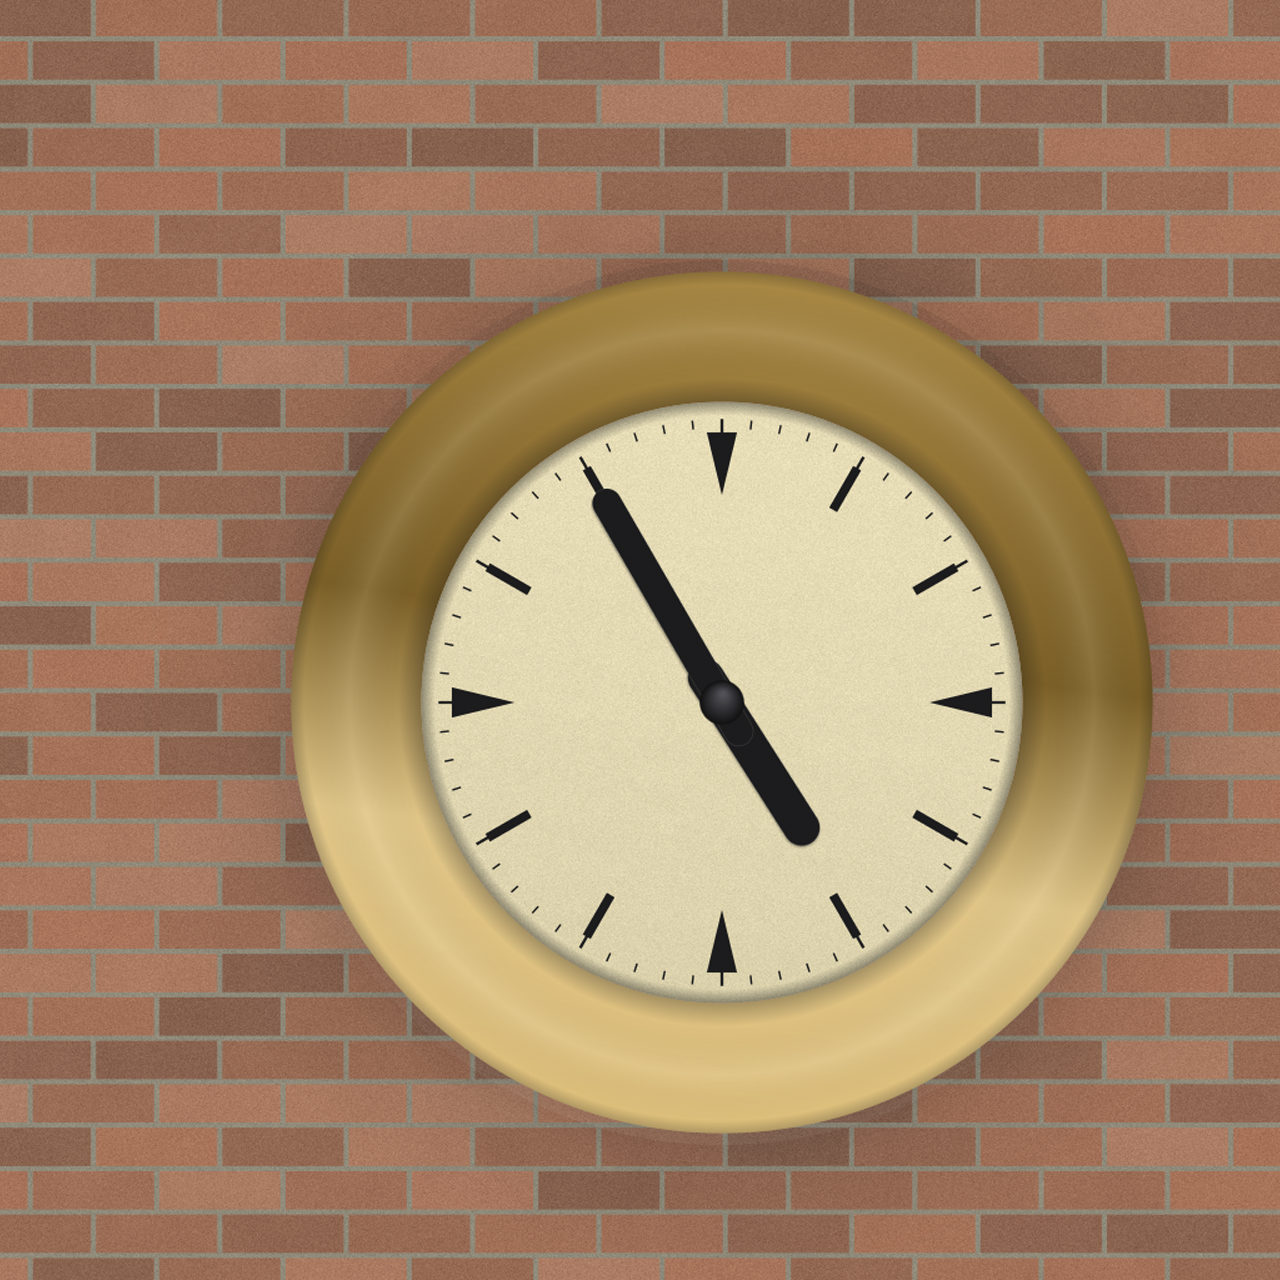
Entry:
**4:55**
